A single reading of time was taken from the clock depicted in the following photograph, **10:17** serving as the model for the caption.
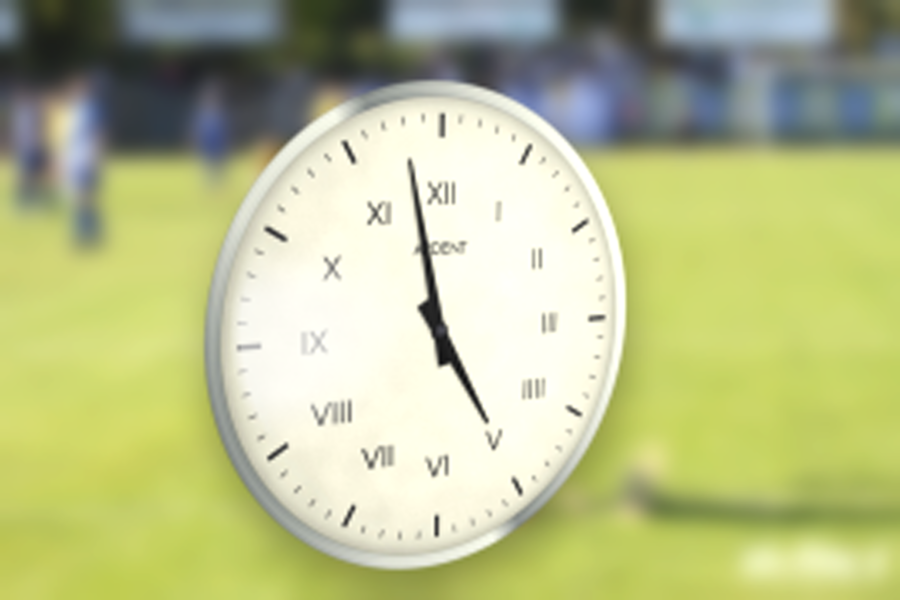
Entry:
**4:58**
